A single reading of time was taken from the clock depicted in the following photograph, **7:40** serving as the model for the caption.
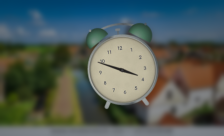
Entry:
**3:49**
